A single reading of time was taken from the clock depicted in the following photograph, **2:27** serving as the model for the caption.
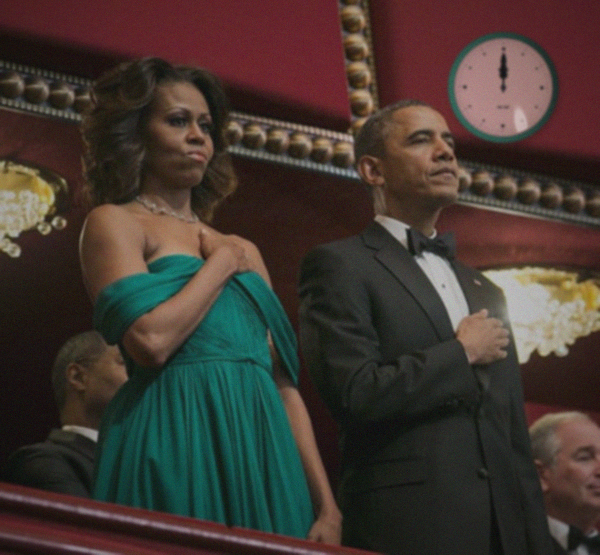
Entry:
**12:00**
